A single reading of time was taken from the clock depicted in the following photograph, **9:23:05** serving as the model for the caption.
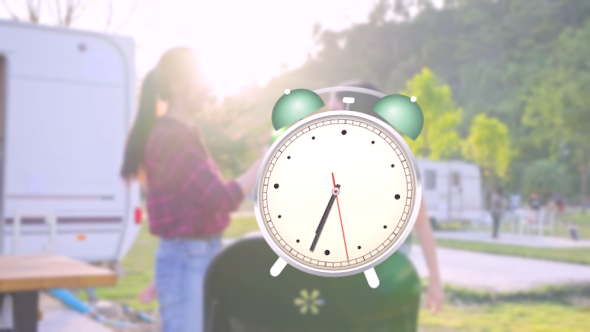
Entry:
**6:32:27**
